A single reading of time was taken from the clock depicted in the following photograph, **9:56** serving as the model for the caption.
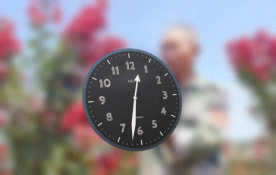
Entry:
**12:32**
